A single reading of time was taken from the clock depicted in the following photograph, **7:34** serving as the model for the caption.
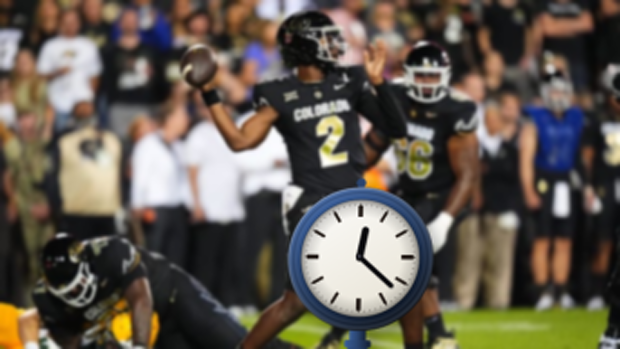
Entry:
**12:22**
